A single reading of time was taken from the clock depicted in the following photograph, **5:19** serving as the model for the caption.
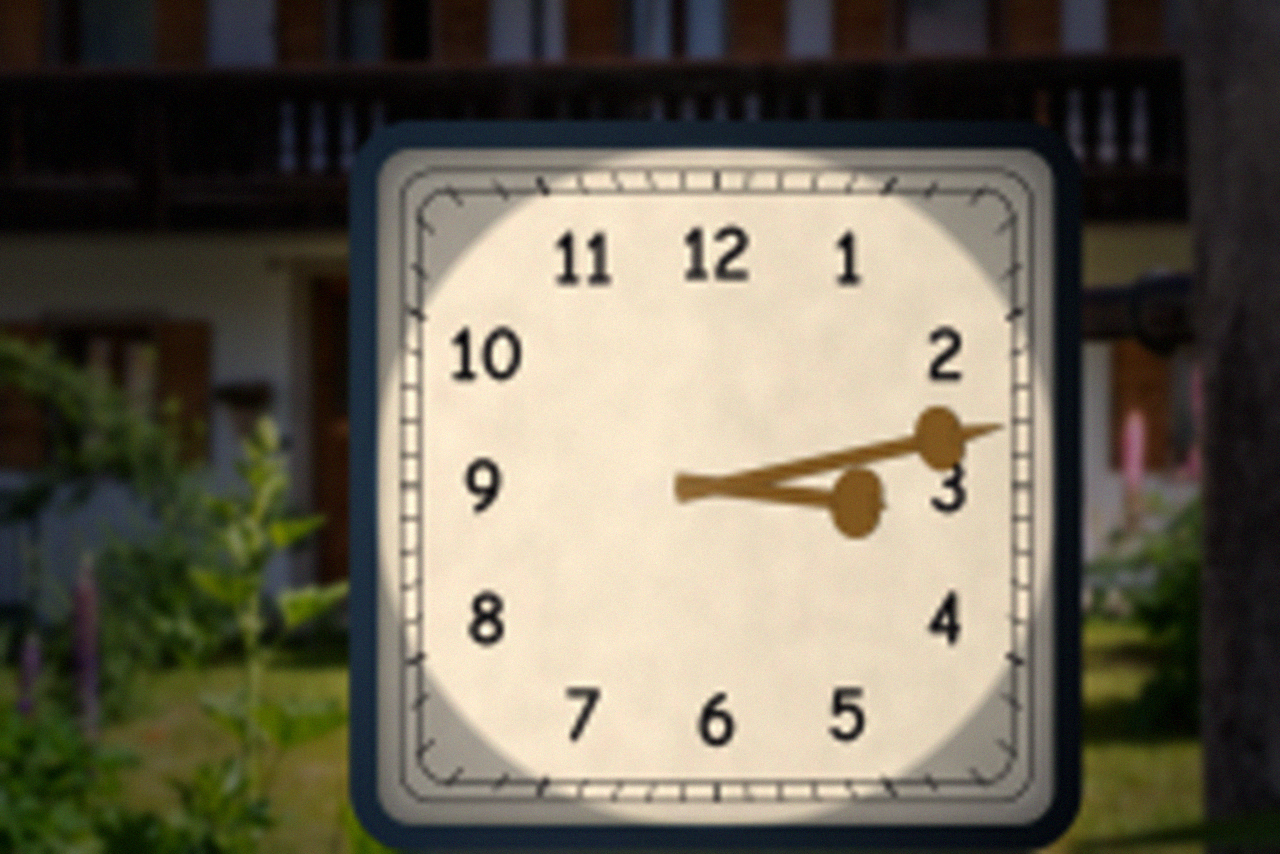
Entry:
**3:13**
